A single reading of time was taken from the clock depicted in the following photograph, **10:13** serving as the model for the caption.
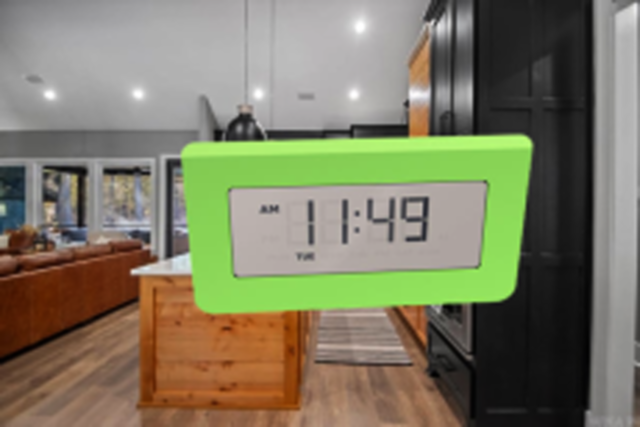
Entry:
**11:49**
